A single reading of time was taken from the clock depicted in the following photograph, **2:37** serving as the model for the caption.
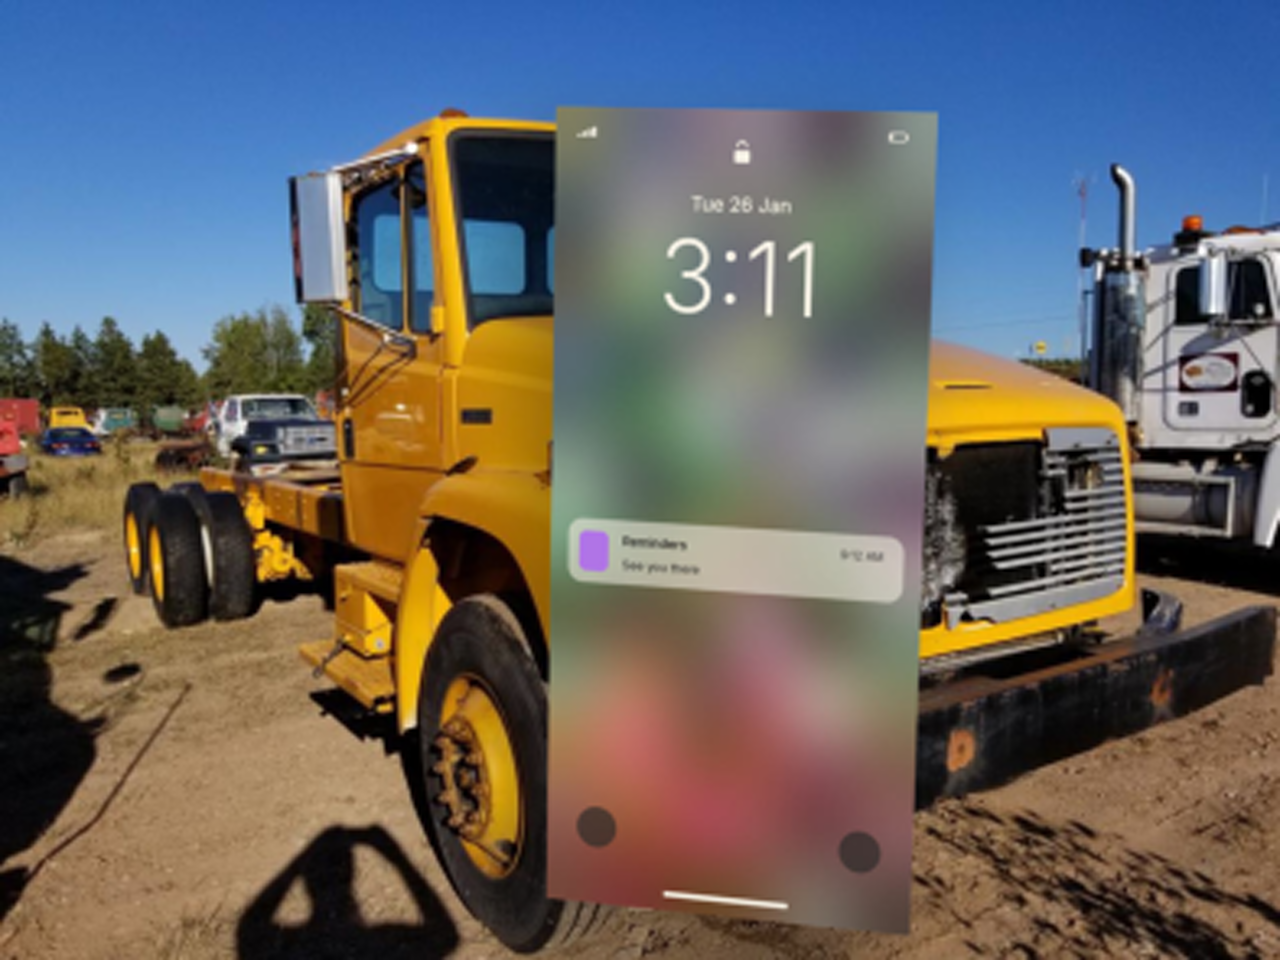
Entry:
**3:11**
